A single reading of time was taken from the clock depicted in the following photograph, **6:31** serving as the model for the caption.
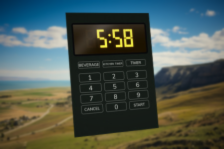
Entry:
**5:58**
